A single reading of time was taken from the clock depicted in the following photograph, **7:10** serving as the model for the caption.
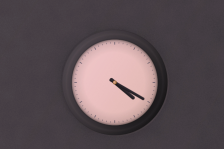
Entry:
**4:20**
